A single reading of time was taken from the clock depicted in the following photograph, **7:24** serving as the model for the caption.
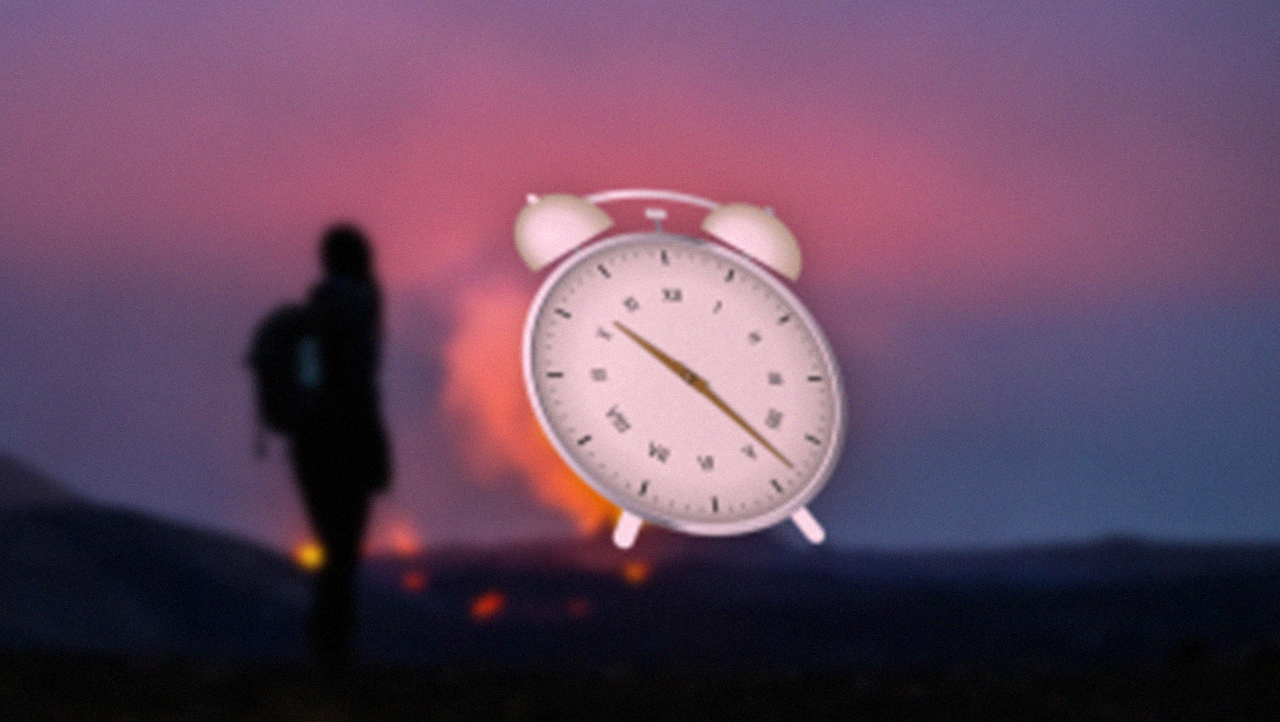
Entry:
**10:23**
